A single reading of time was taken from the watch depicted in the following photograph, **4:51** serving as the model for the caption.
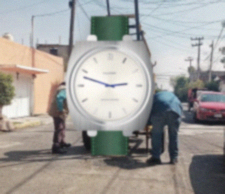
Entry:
**2:48**
